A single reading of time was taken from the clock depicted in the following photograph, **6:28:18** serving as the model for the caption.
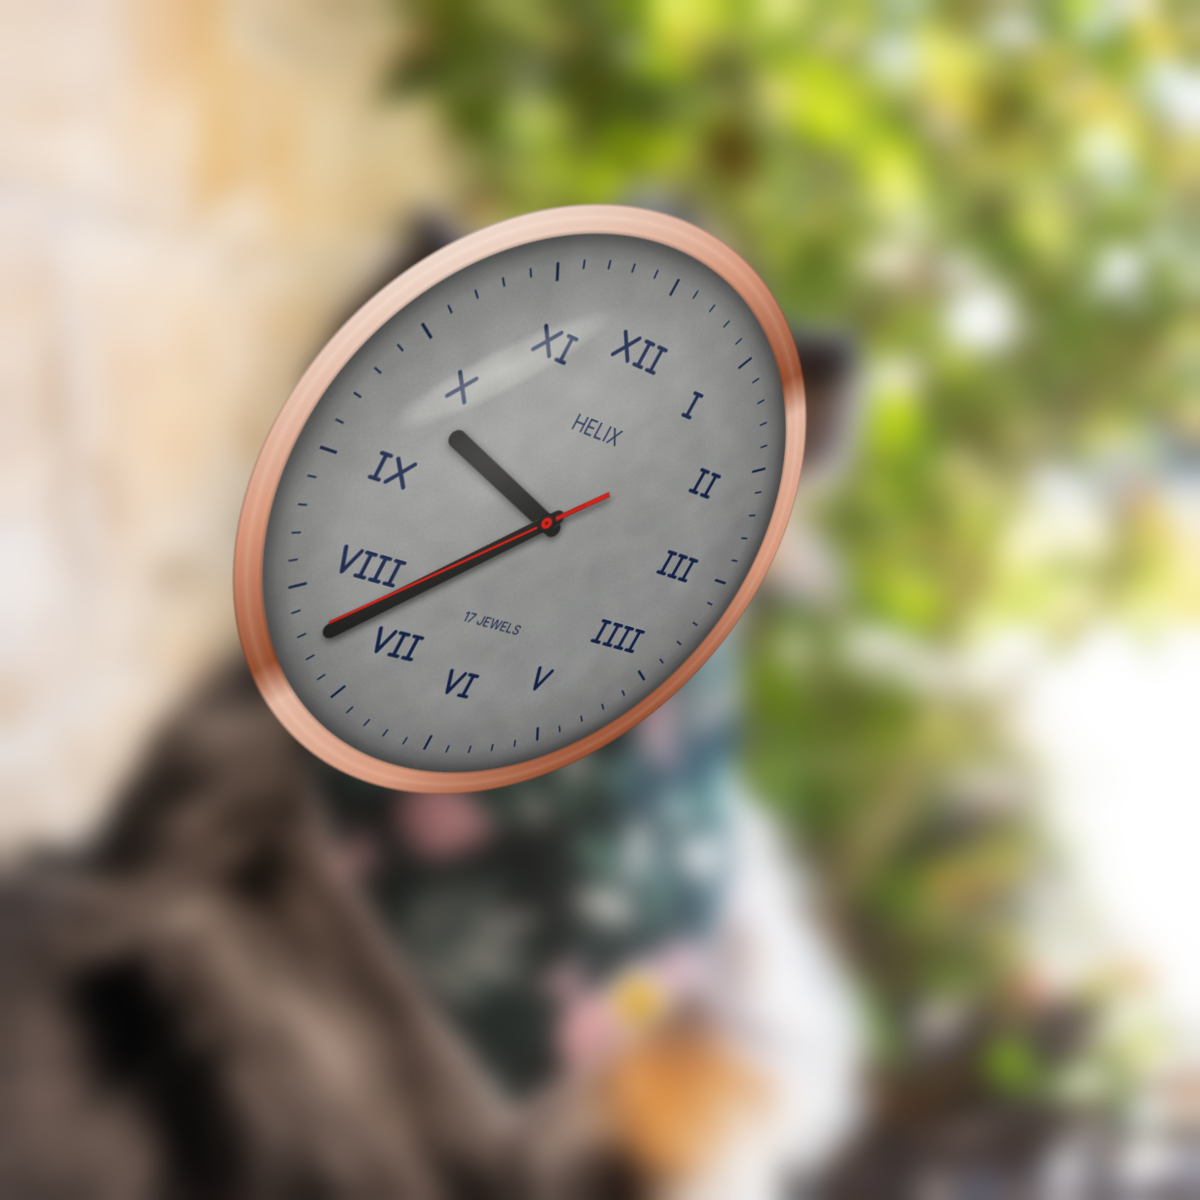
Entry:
**9:37:38**
